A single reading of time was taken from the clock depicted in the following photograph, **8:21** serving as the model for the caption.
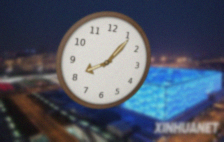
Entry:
**8:06**
